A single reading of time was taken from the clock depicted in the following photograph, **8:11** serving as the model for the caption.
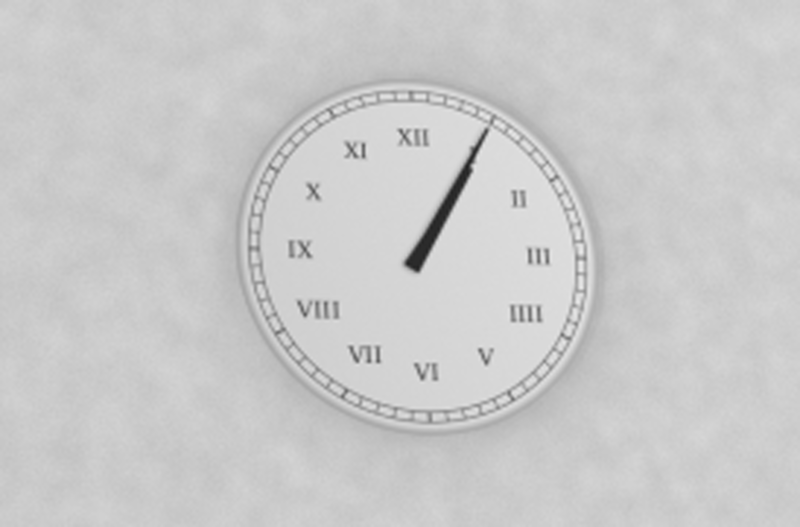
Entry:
**1:05**
